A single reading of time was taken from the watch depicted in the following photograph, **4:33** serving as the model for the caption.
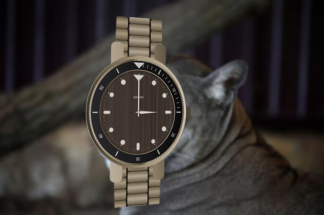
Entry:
**3:00**
